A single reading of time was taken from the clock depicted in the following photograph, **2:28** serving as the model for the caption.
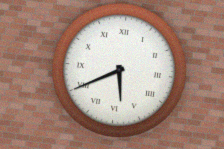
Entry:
**5:40**
